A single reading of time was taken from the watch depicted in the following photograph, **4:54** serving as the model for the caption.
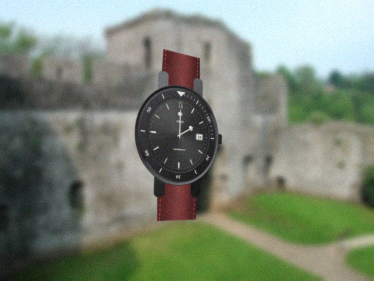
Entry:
**2:00**
